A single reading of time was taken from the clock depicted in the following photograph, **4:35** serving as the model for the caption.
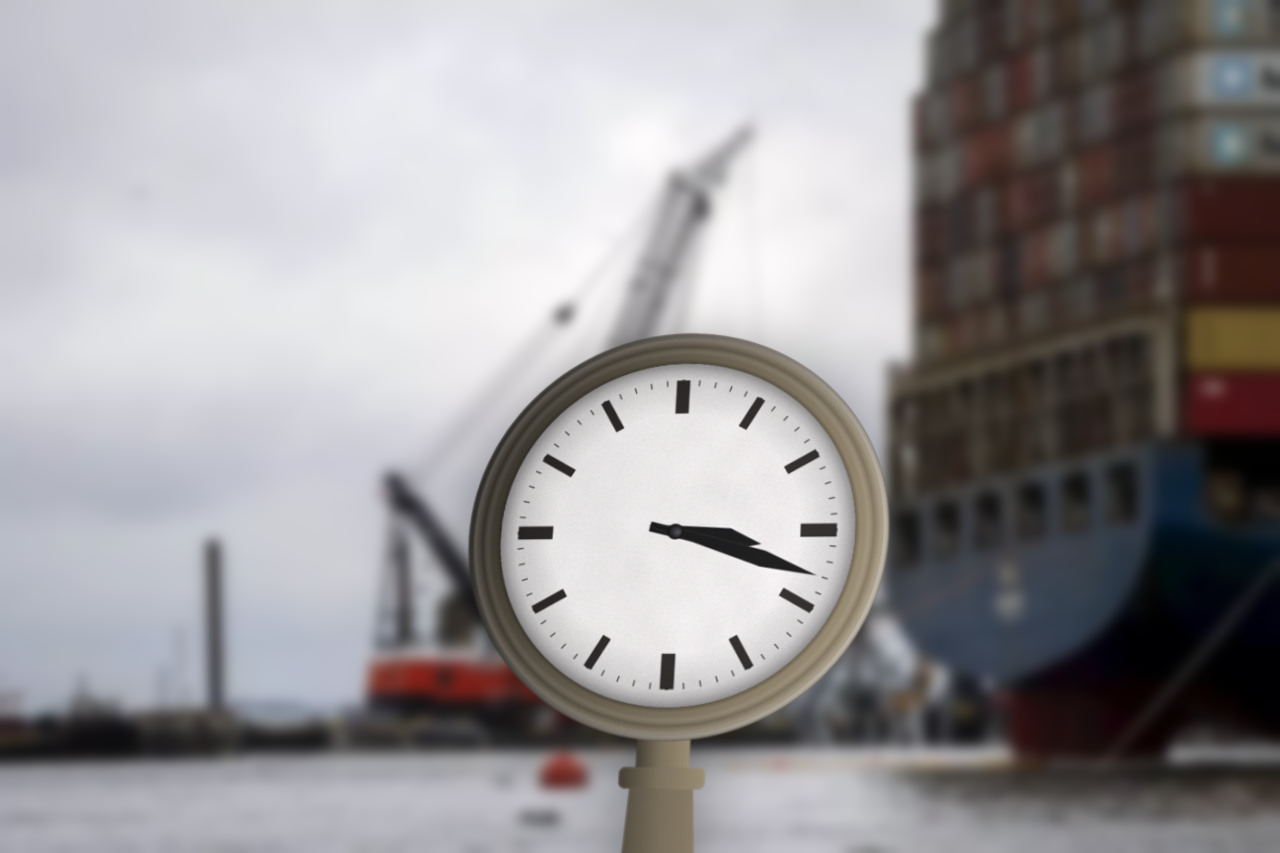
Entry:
**3:18**
